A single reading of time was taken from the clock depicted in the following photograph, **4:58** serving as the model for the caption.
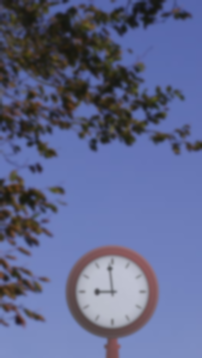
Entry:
**8:59**
